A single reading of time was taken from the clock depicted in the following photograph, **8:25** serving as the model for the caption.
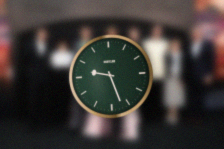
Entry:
**9:27**
